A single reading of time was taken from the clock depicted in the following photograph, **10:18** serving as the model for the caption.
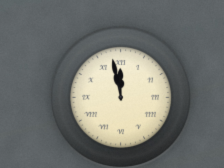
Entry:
**11:58**
